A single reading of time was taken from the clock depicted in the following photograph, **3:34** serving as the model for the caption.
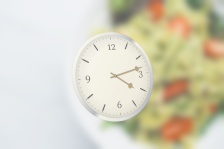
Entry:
**4:13**
